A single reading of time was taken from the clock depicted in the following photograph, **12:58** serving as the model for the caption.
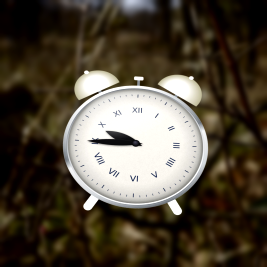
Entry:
**9:45**
